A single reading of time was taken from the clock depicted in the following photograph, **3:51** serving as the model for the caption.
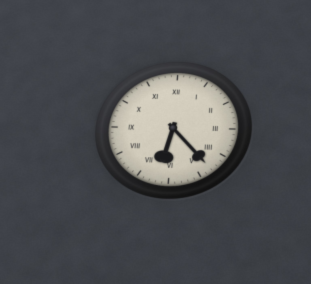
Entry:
**6:23**
